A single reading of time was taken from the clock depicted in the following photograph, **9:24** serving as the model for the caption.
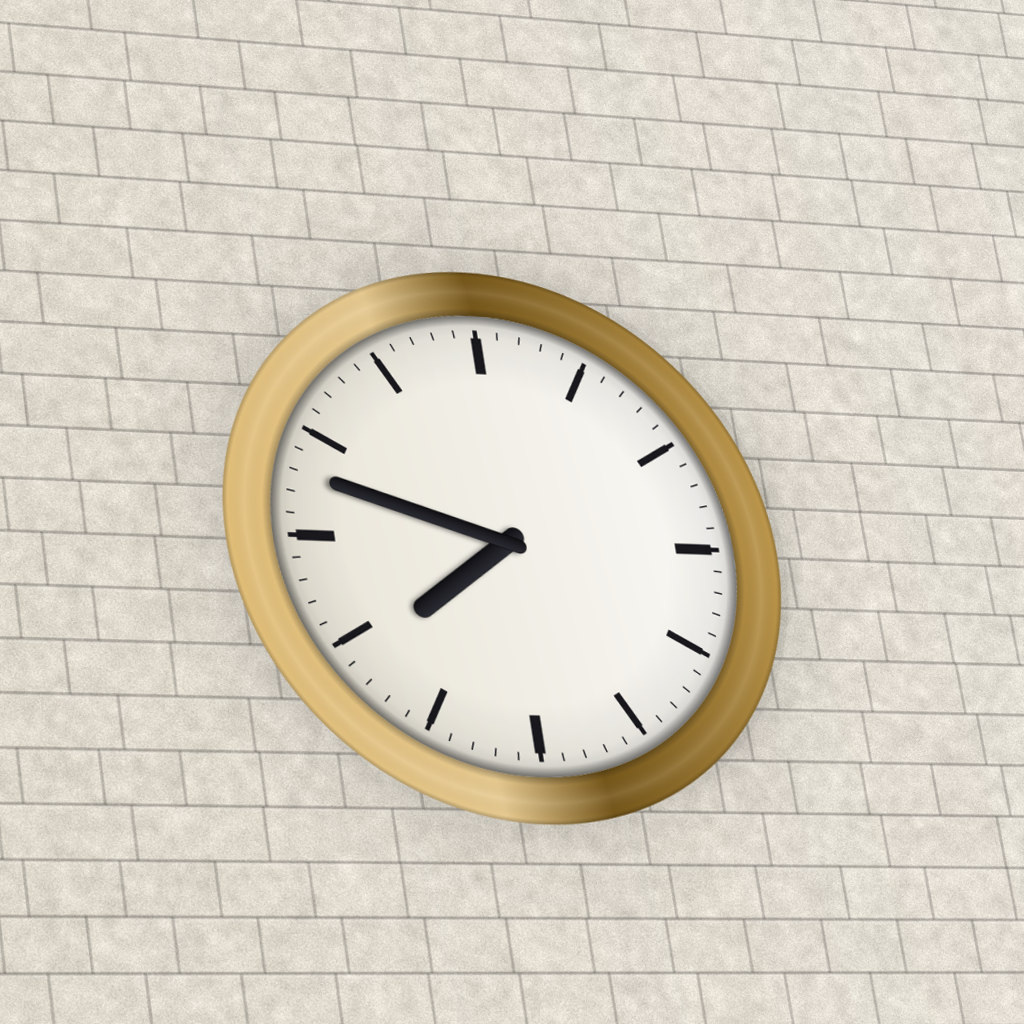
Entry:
**7:48**
